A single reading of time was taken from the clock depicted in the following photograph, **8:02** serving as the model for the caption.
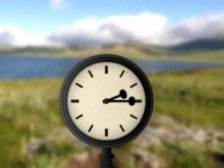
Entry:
**2:15**
